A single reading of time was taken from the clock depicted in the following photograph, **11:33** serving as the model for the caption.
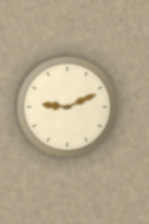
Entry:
**9:11**
